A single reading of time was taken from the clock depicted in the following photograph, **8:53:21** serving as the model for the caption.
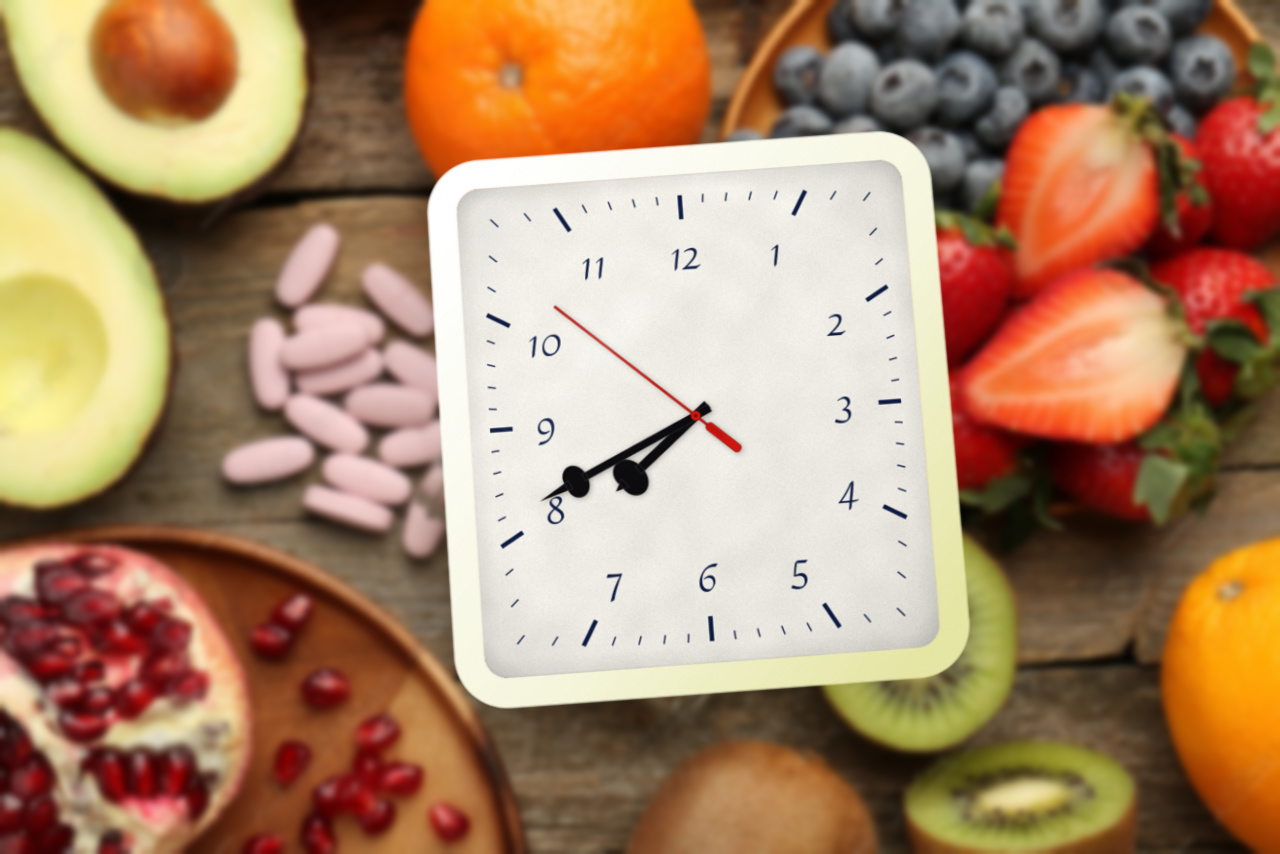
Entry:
**7:40:52**
